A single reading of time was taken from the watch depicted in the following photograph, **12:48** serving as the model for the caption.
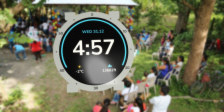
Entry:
**4:57**
